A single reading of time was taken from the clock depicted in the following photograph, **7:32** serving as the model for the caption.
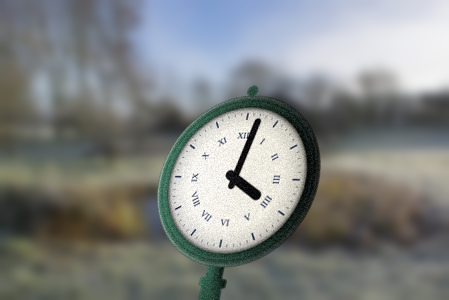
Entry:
**4:02**
